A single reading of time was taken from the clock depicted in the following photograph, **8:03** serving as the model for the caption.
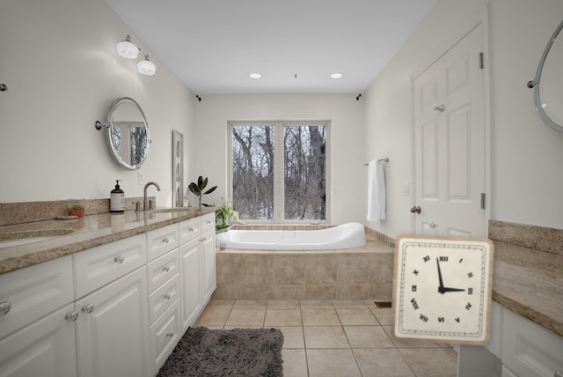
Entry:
**2:58**
